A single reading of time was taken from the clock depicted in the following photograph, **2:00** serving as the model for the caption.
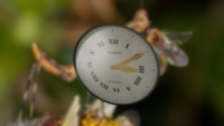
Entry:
**3:10**
